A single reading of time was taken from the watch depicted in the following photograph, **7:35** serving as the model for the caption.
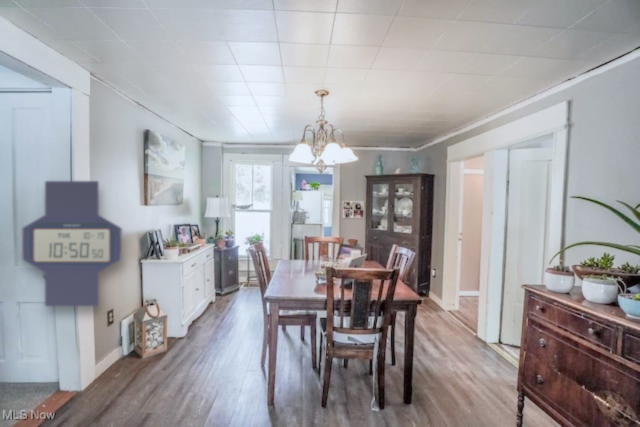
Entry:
**10:50**
